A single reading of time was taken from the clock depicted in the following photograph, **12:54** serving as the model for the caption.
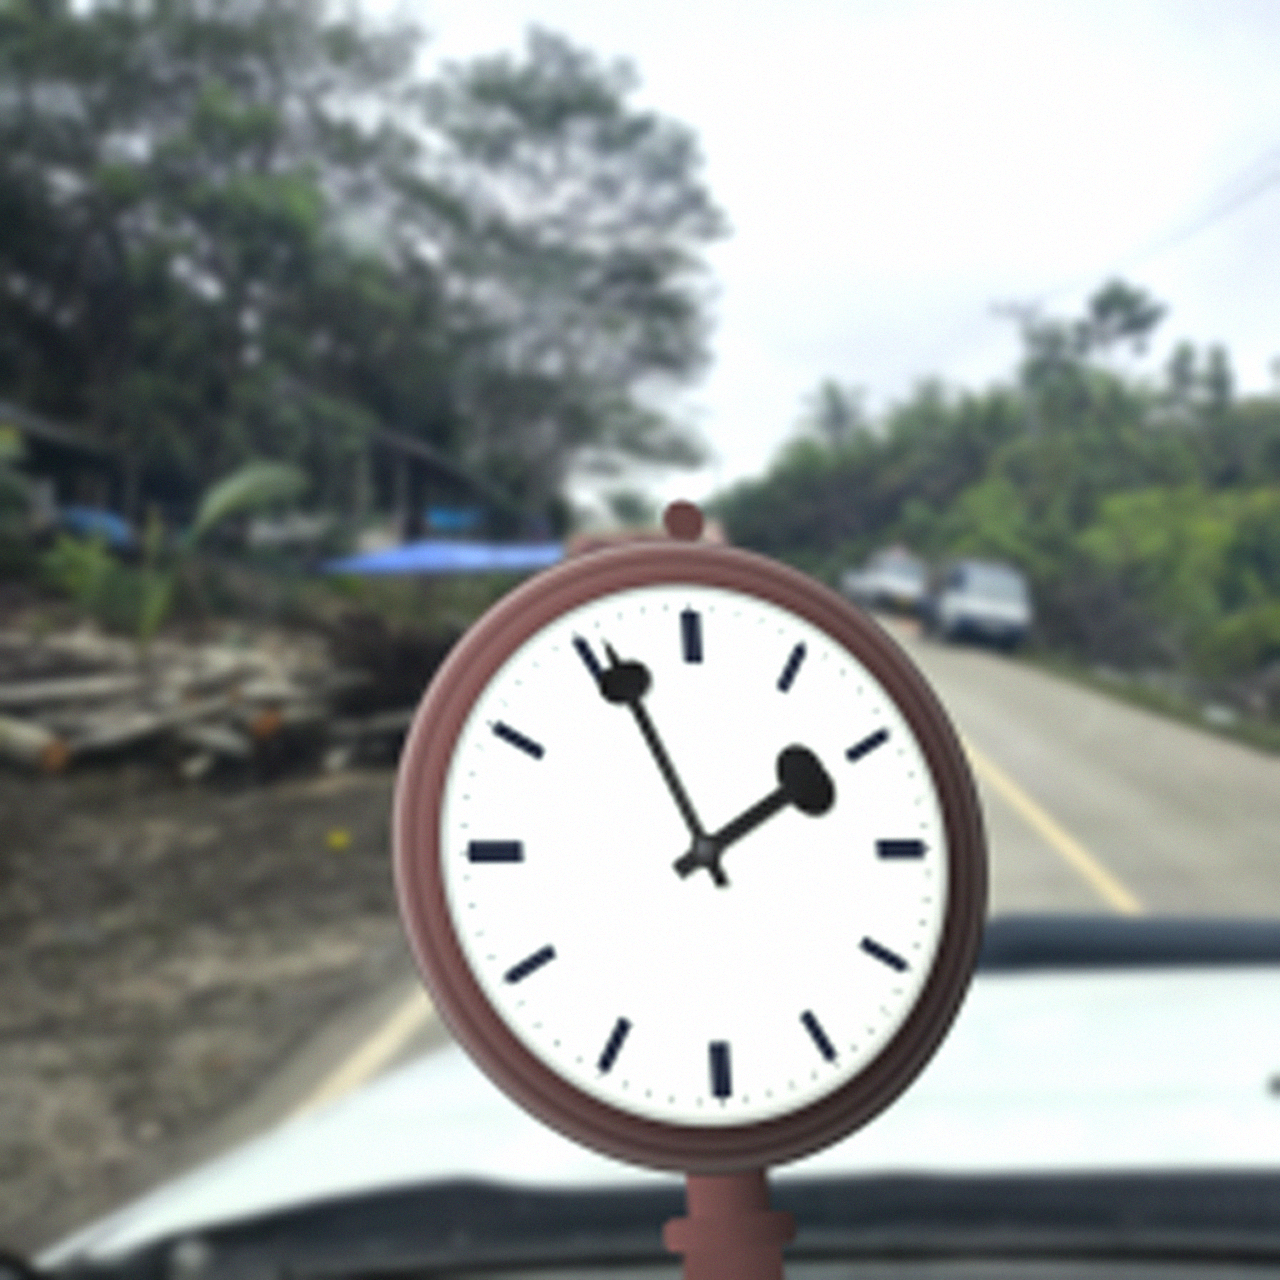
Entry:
**1:56**
